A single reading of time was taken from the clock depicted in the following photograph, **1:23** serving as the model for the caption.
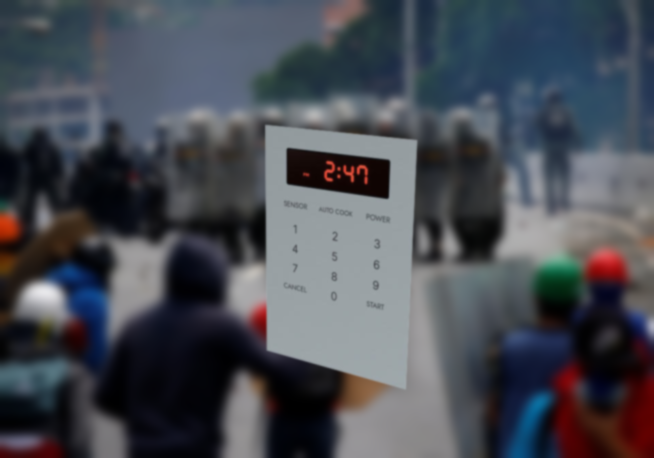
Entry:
**2:47**
